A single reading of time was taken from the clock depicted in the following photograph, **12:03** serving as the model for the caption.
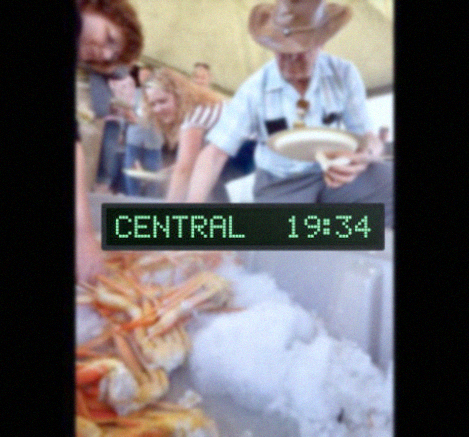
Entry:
**19:34**
